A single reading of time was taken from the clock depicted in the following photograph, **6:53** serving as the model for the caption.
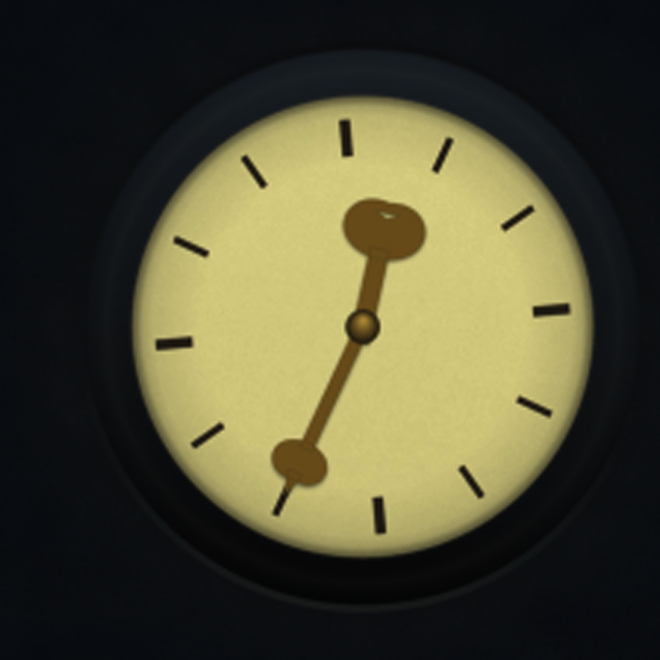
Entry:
**12:35**
